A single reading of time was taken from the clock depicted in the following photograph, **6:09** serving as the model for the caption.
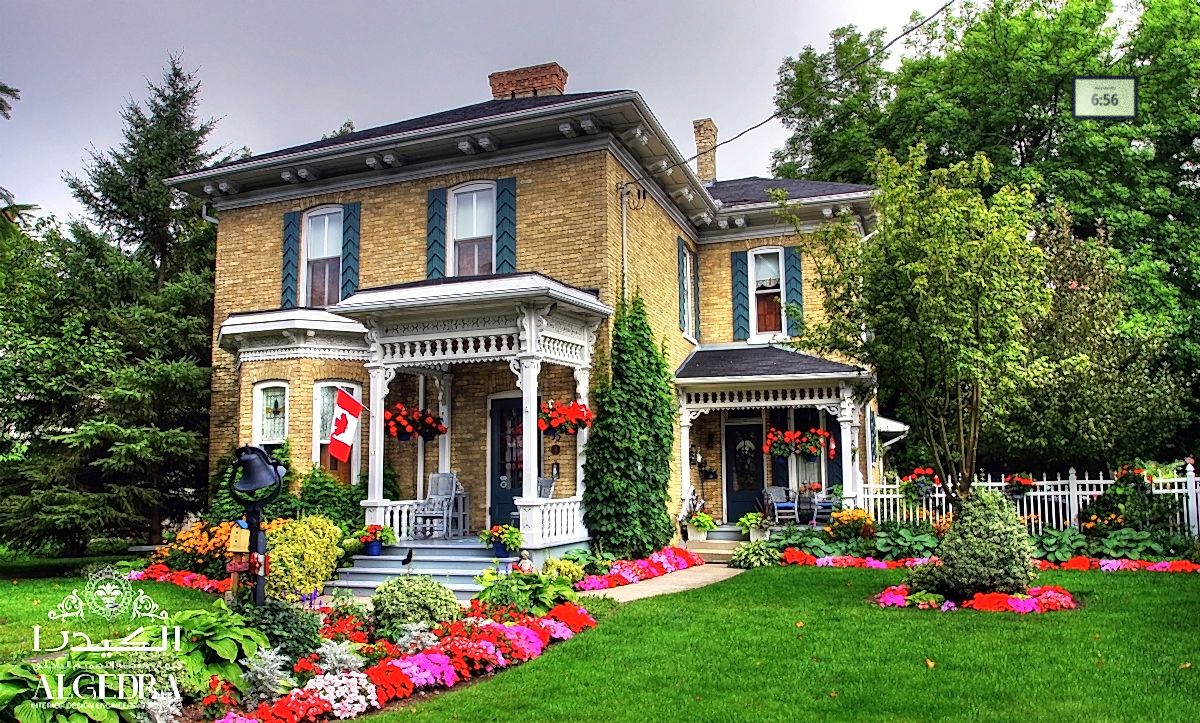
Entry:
**6:56**
